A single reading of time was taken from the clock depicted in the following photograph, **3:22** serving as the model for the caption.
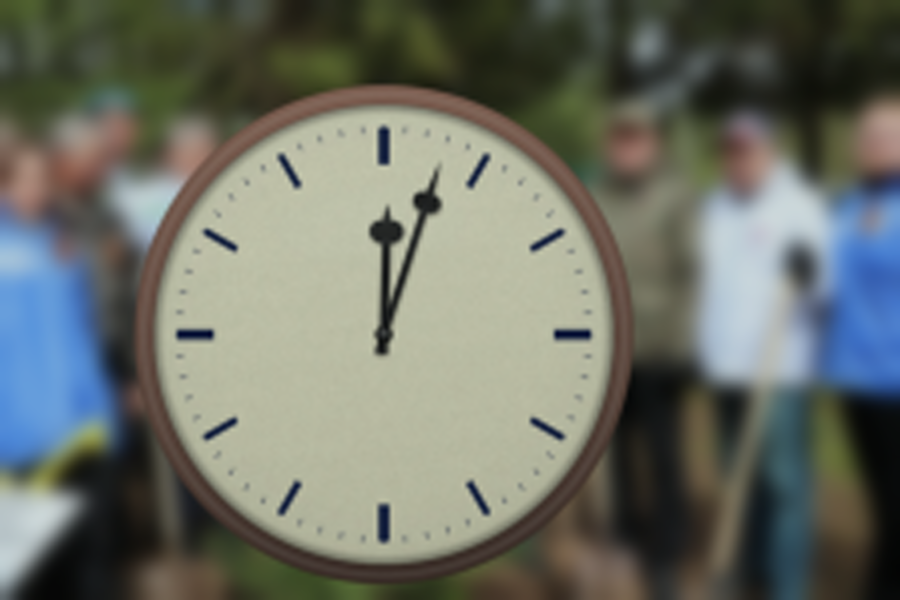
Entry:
**12:03**
